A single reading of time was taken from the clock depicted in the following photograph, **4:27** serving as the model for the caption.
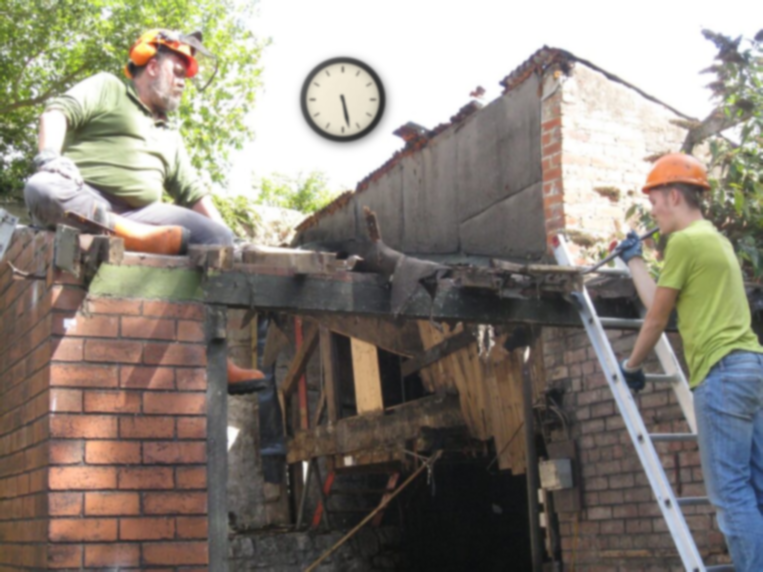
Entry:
**5:28**
